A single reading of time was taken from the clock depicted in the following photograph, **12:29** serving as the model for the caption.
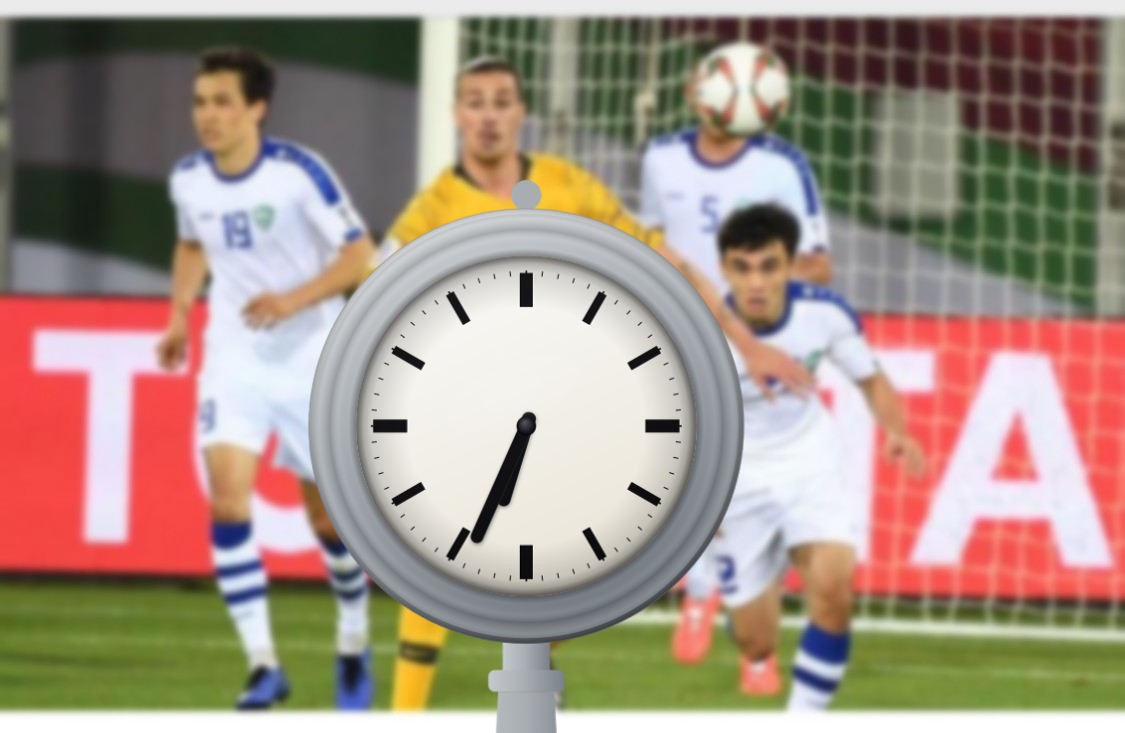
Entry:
**6:34**
